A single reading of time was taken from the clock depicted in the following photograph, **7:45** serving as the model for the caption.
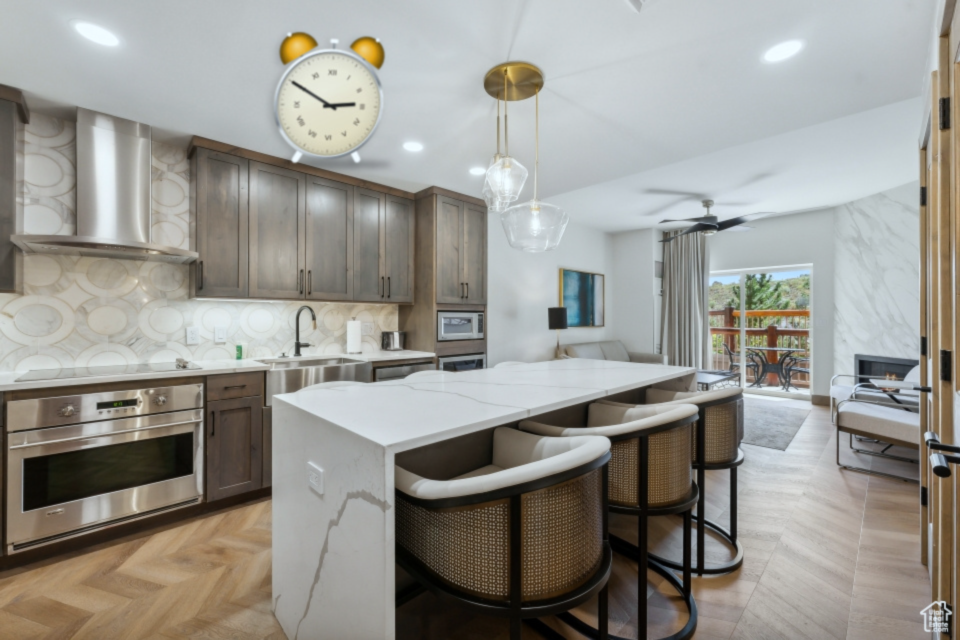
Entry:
**2:50**
